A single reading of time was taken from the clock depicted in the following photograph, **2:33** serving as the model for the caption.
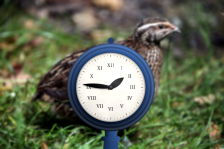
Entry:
**1:46**
